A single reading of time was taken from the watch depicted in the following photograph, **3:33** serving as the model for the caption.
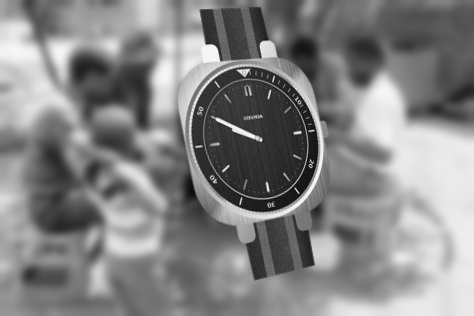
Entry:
**9:50**
